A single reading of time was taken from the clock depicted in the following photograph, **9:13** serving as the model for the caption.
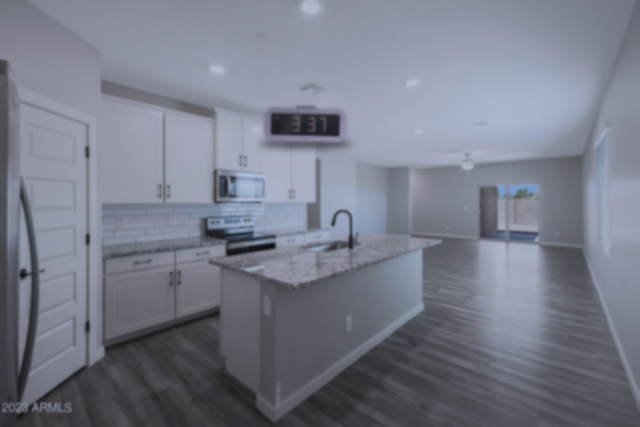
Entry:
**3:37**
